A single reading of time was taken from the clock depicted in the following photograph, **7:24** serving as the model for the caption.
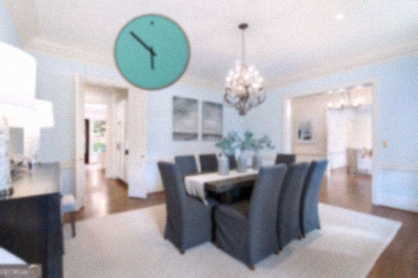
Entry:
**5:52**
